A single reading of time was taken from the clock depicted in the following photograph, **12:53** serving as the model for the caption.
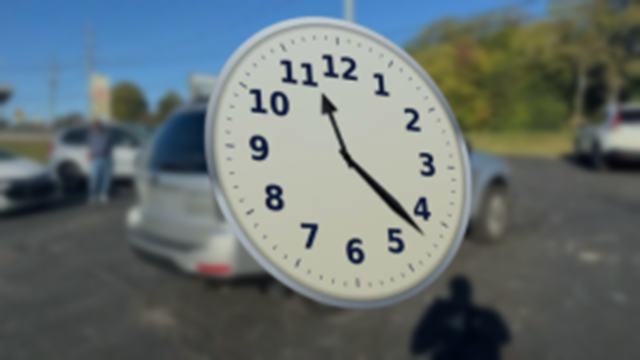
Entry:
**11:22**
